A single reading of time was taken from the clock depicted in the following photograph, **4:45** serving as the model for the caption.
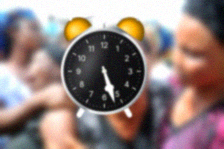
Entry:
**5:27**
